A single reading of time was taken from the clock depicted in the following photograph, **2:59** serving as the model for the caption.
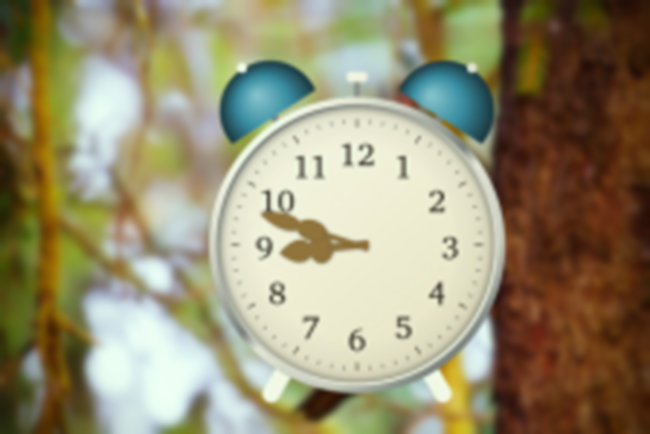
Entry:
**8:48**
